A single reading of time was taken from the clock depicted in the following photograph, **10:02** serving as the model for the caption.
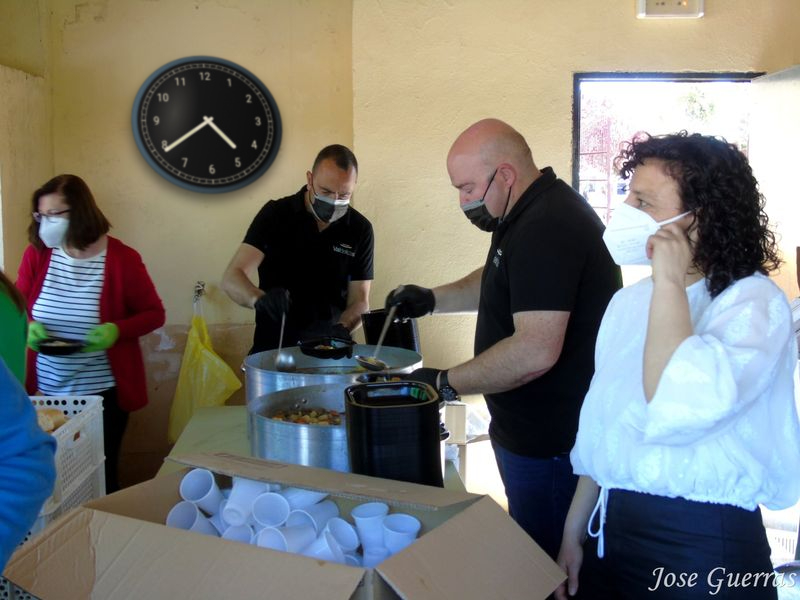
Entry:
**4:39**
